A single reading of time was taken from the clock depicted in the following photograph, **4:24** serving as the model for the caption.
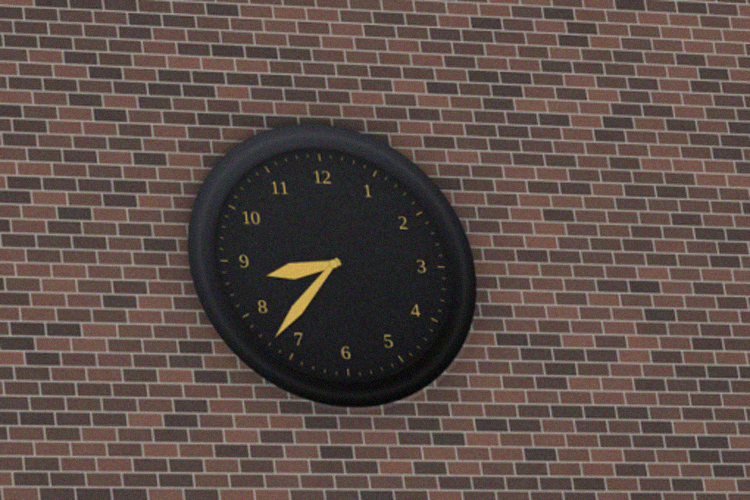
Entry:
**8:37**
